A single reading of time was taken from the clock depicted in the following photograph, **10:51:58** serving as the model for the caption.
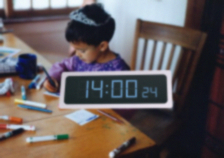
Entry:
**14:00:24**
